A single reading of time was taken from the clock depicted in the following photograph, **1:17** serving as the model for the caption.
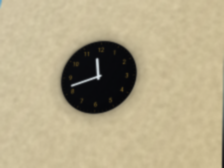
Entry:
**11:42**
